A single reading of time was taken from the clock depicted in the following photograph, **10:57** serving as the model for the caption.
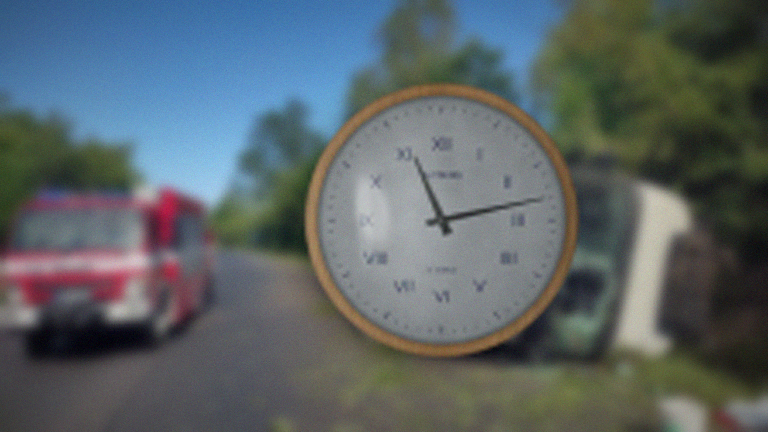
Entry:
**11:13**
